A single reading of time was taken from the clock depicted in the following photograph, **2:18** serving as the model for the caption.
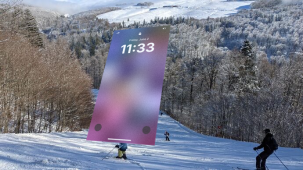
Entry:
**11:33**
